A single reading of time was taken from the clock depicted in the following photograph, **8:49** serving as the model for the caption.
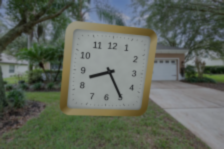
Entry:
**8:25**
